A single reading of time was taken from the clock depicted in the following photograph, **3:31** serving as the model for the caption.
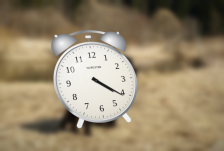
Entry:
**4:21**
